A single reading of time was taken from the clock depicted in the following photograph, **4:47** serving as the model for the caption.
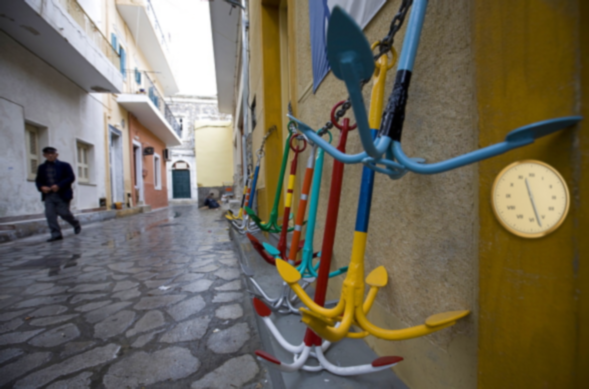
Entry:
**11:27**
